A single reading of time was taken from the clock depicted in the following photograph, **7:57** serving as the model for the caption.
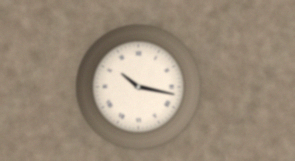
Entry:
**10:17**
